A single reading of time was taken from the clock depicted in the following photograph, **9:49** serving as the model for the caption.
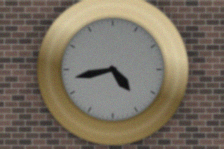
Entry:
**4:43**
